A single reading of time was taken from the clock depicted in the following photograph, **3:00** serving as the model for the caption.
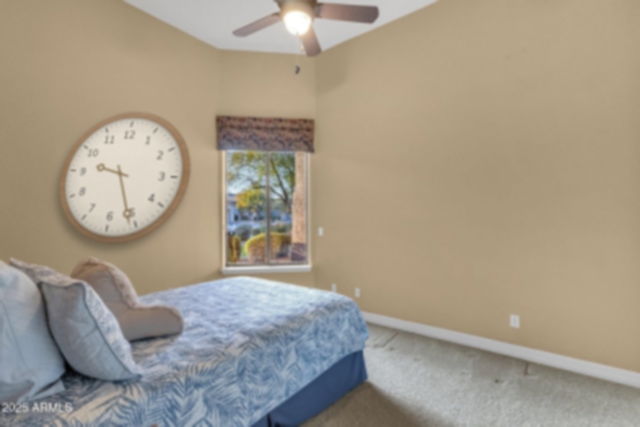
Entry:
**9:26**
